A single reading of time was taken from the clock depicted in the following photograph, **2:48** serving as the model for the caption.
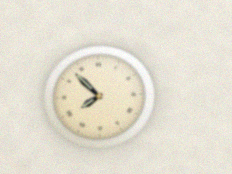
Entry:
**7:53**
